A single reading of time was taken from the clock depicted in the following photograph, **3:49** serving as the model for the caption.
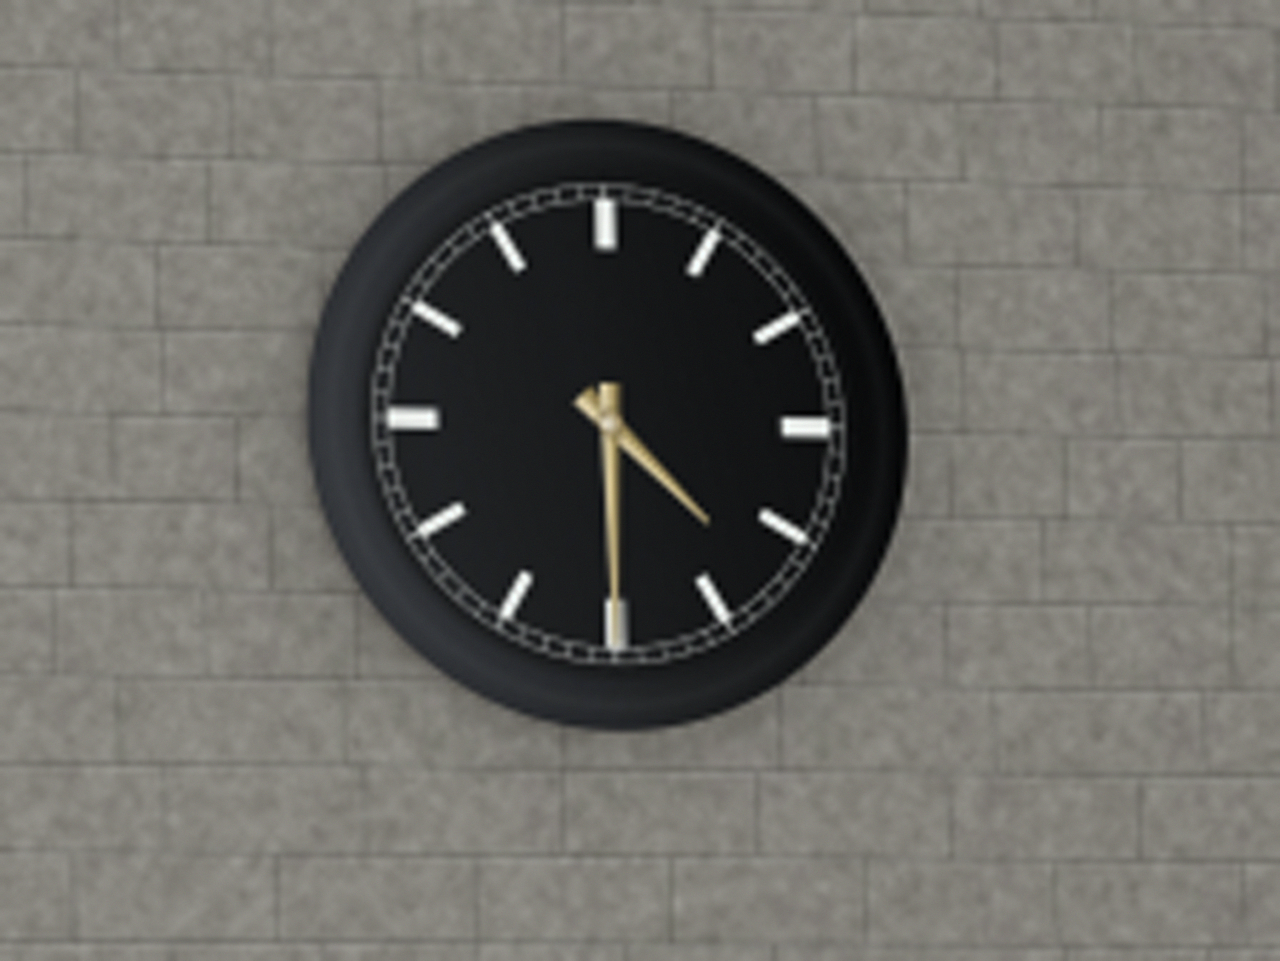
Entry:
**4:30**
